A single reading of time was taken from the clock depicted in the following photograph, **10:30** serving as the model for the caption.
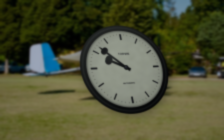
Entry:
**9:52**
